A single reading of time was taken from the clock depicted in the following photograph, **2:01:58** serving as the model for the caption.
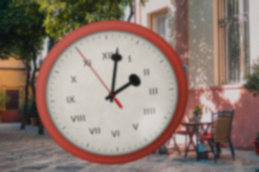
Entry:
**2:01:55**
